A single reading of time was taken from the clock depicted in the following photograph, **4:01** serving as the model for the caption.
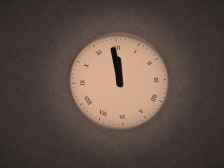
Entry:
**11:59**
